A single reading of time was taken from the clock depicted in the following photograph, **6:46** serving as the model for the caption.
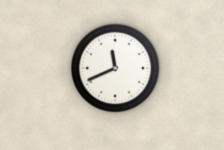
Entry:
**11:41**
